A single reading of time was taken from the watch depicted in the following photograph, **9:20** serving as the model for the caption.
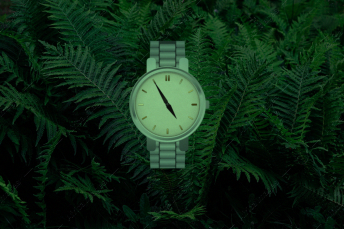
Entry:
**4:55**
